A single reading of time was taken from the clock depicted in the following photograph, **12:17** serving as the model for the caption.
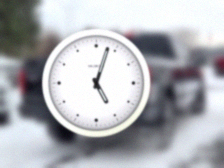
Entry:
**5:03**
